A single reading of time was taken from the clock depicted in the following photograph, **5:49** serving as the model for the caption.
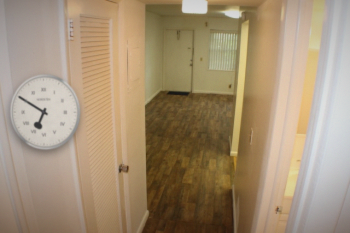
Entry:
**6:50**
